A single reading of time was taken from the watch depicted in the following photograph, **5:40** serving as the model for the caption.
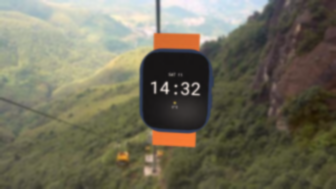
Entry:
**14:32**
